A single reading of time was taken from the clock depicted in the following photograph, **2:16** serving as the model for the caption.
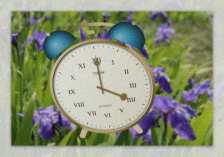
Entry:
**4:00**
